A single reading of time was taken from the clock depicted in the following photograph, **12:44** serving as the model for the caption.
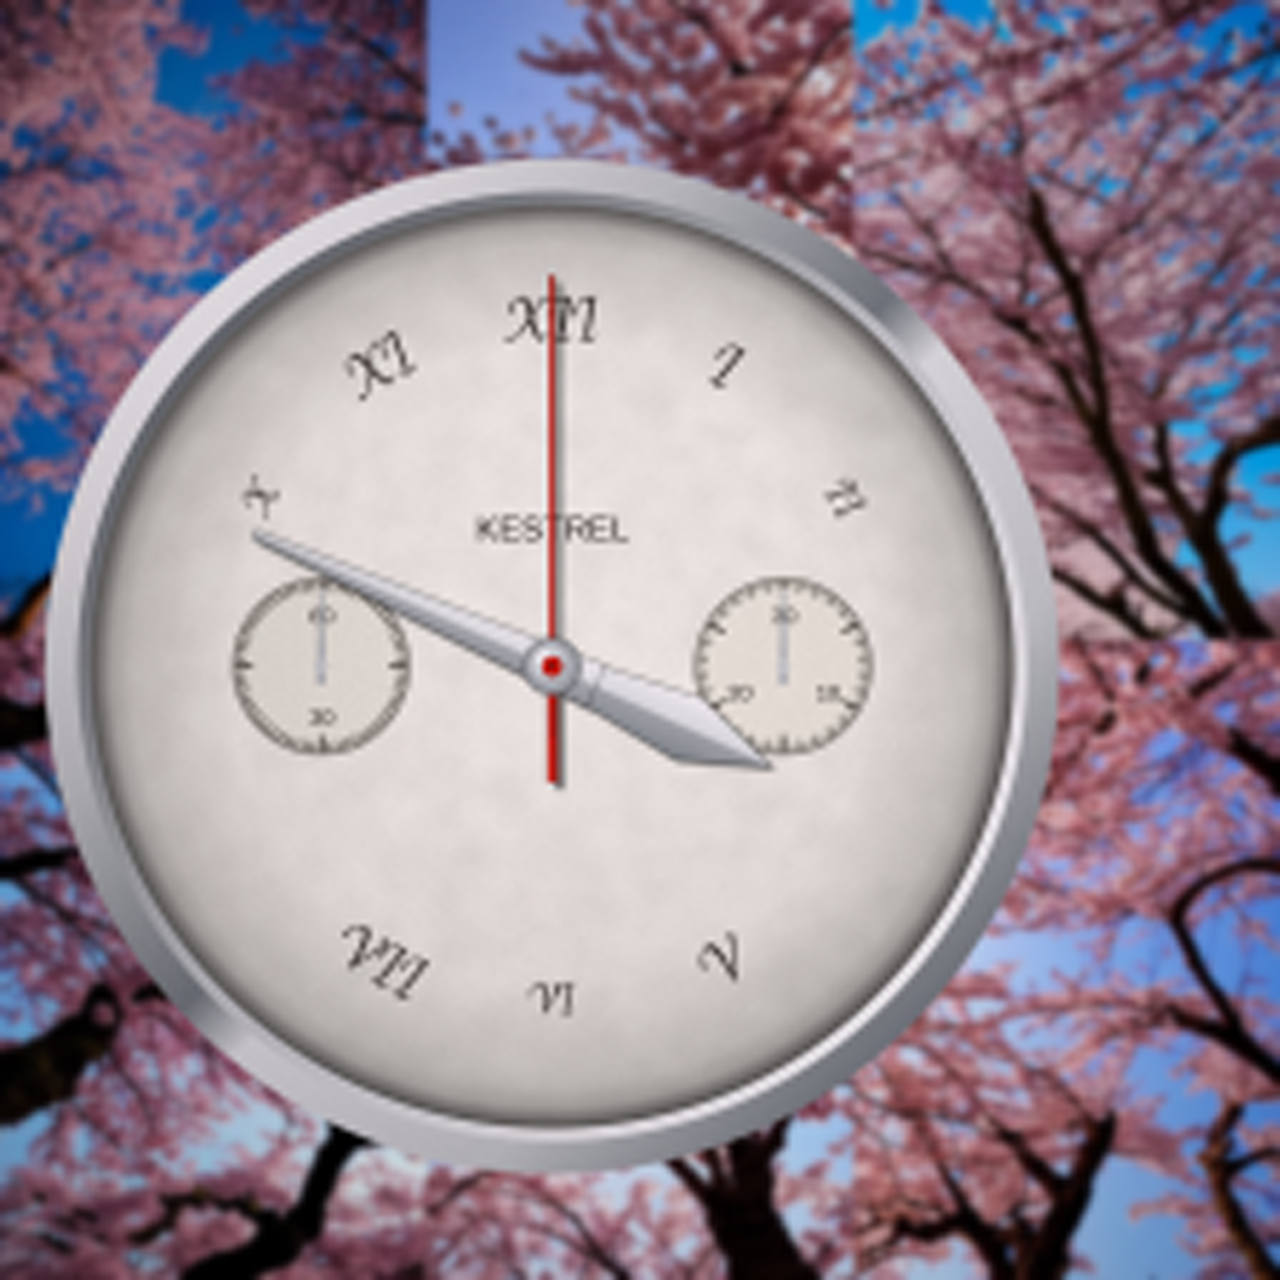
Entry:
**3:49**
